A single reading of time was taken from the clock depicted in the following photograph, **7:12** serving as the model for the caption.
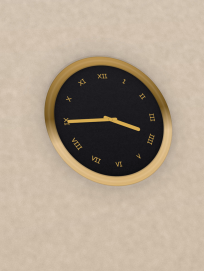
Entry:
**3:45**
